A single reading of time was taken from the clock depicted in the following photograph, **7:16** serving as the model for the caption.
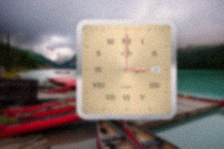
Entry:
**3:00**
